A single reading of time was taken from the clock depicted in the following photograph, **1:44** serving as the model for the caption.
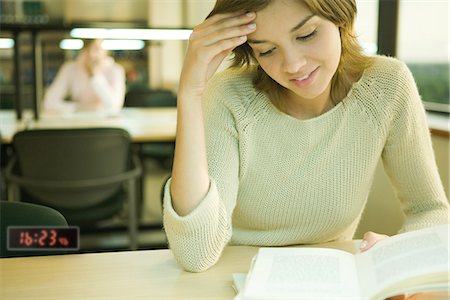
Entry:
**16:23**
